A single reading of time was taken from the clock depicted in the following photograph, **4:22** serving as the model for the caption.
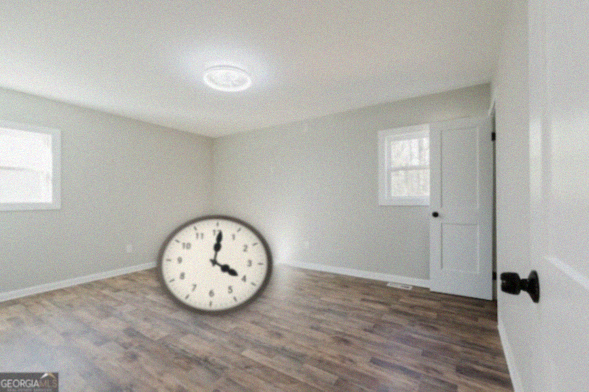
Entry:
**4:01**
